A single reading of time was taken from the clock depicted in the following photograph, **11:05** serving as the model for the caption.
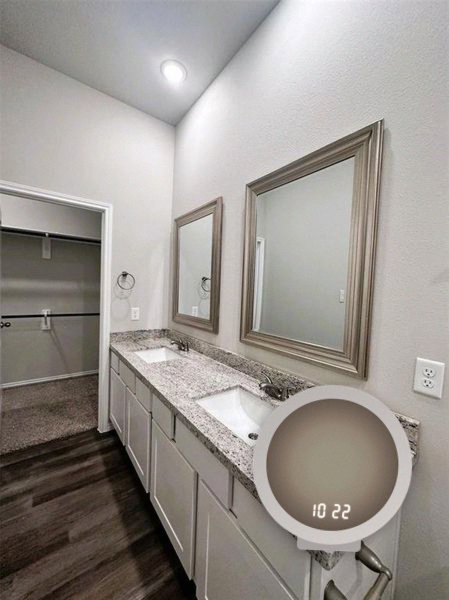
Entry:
**10:22**
